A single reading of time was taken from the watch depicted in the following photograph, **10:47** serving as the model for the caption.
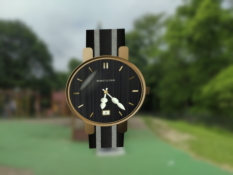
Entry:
**6:23**
